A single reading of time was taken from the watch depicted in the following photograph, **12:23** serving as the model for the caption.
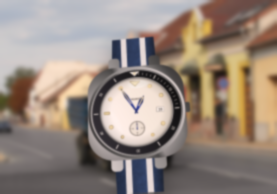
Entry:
**12:55**
